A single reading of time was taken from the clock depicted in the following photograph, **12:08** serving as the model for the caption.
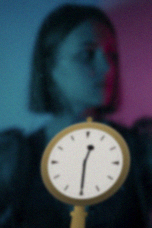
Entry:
**12:30**
